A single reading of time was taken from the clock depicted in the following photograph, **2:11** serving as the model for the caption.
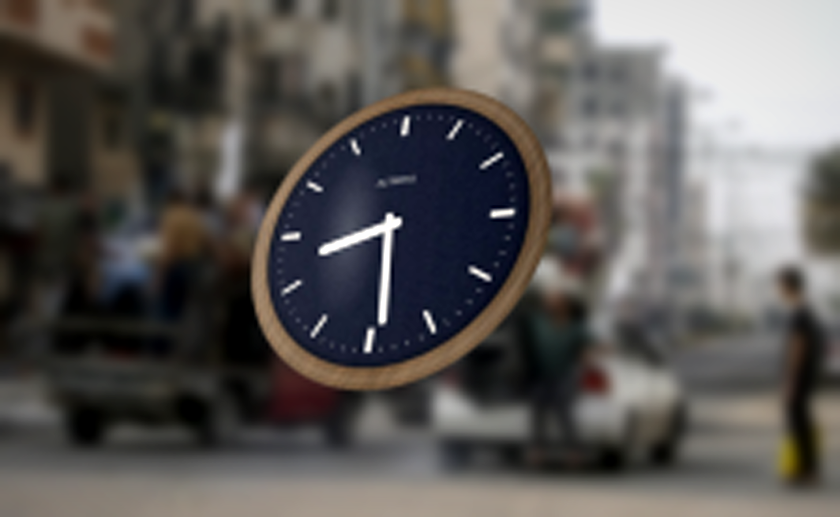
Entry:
**8:29**
